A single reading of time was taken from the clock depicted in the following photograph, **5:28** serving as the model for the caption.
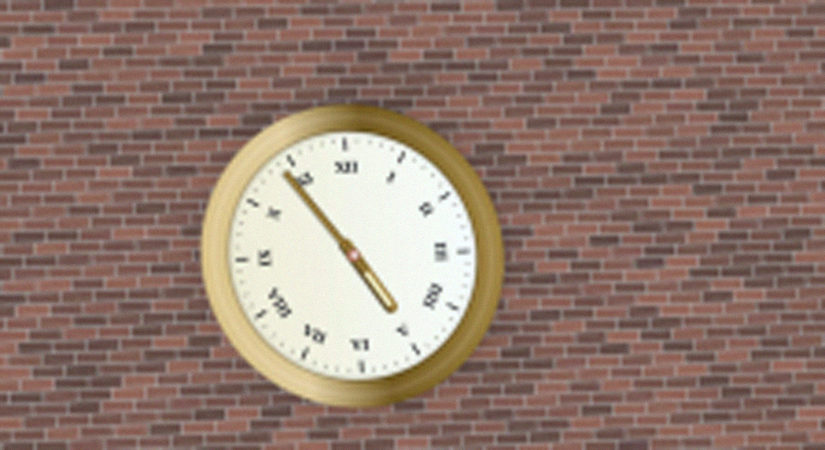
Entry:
**4:54**
